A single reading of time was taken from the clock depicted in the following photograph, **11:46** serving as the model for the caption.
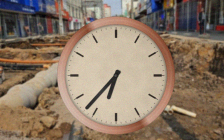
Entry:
**6:37**
